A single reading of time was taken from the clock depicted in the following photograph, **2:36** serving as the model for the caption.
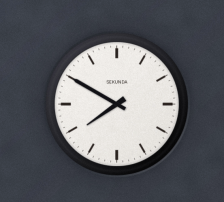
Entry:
**7:50**
